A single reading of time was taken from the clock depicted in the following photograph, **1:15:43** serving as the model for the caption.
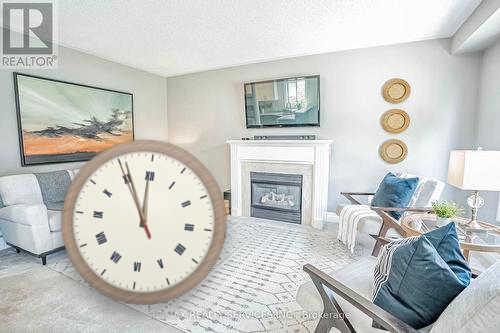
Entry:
**11:55:55**
